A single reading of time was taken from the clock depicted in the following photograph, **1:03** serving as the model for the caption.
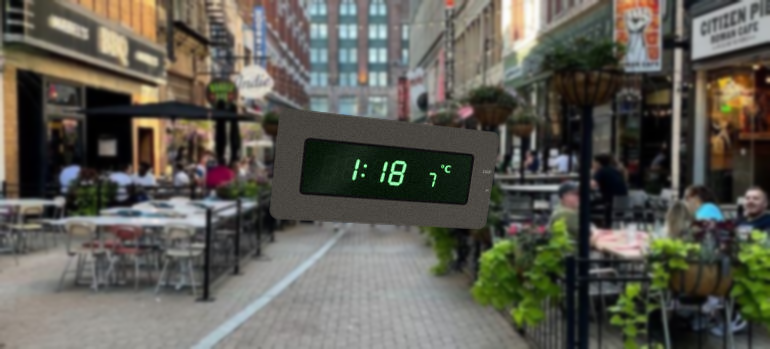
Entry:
**1:18**
